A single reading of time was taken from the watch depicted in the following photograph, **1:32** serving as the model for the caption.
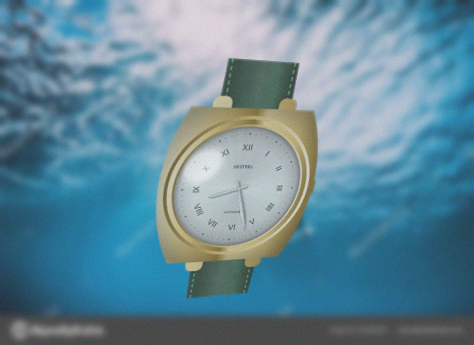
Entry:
**8:27**
